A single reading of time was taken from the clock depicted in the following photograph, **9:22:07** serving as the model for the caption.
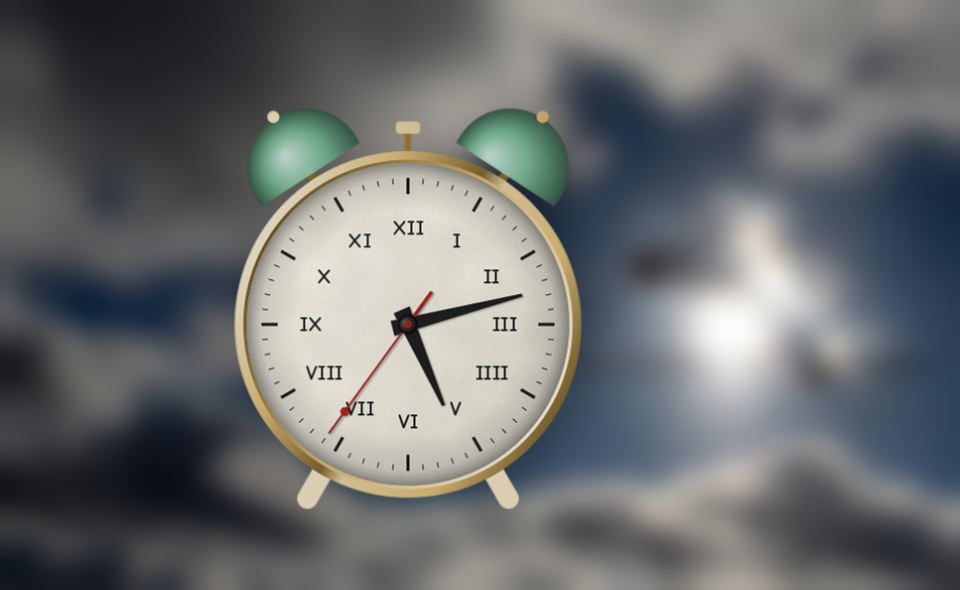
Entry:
**5:12:36**
